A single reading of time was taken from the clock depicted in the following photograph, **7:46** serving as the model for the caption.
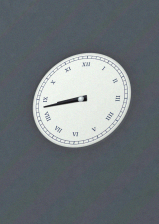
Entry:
**8:43**
